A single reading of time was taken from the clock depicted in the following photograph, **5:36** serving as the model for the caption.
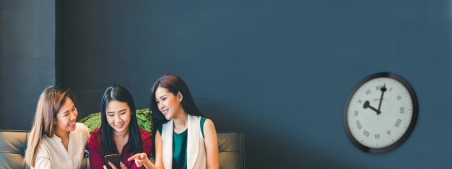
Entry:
**10:02**
